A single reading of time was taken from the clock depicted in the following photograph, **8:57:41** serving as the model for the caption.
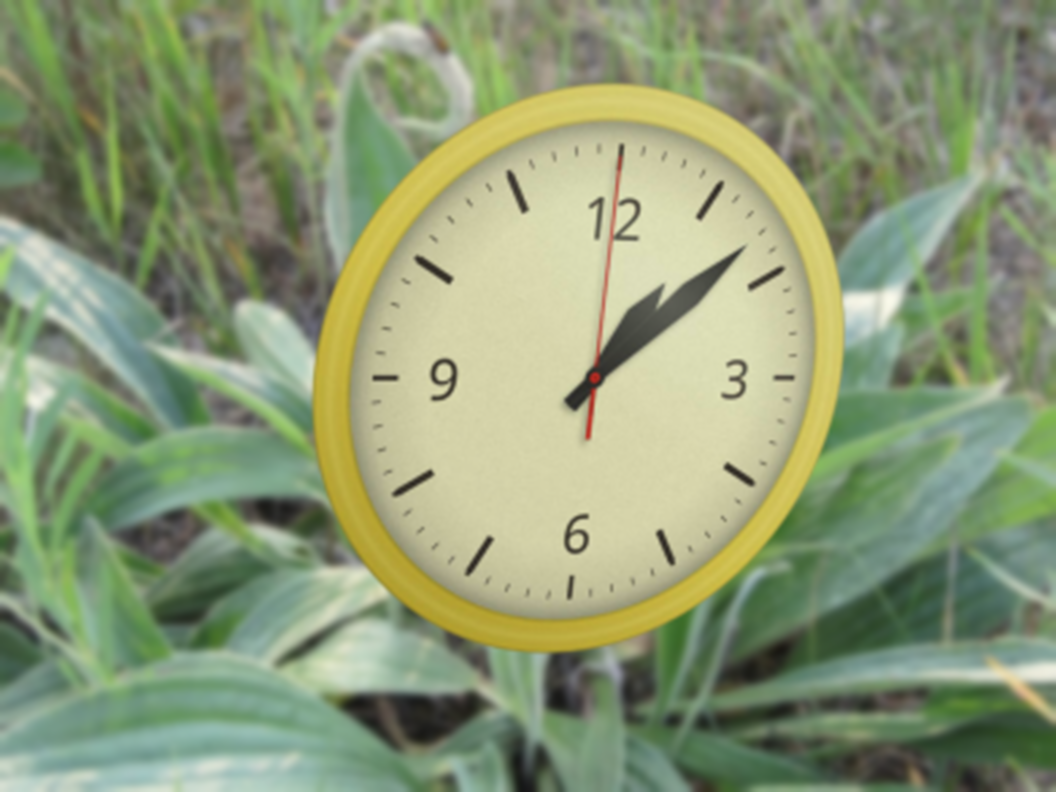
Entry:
**1:08:00**
